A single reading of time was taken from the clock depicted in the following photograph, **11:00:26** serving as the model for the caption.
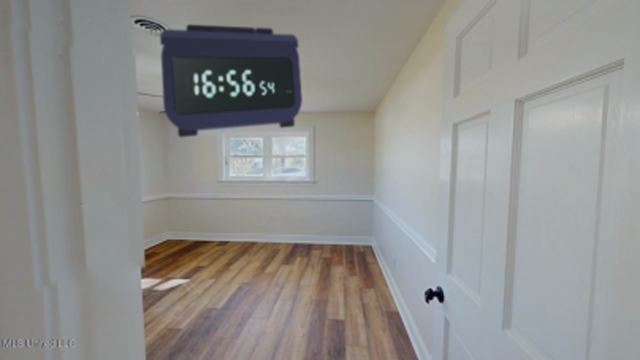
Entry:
**16:56:54**
